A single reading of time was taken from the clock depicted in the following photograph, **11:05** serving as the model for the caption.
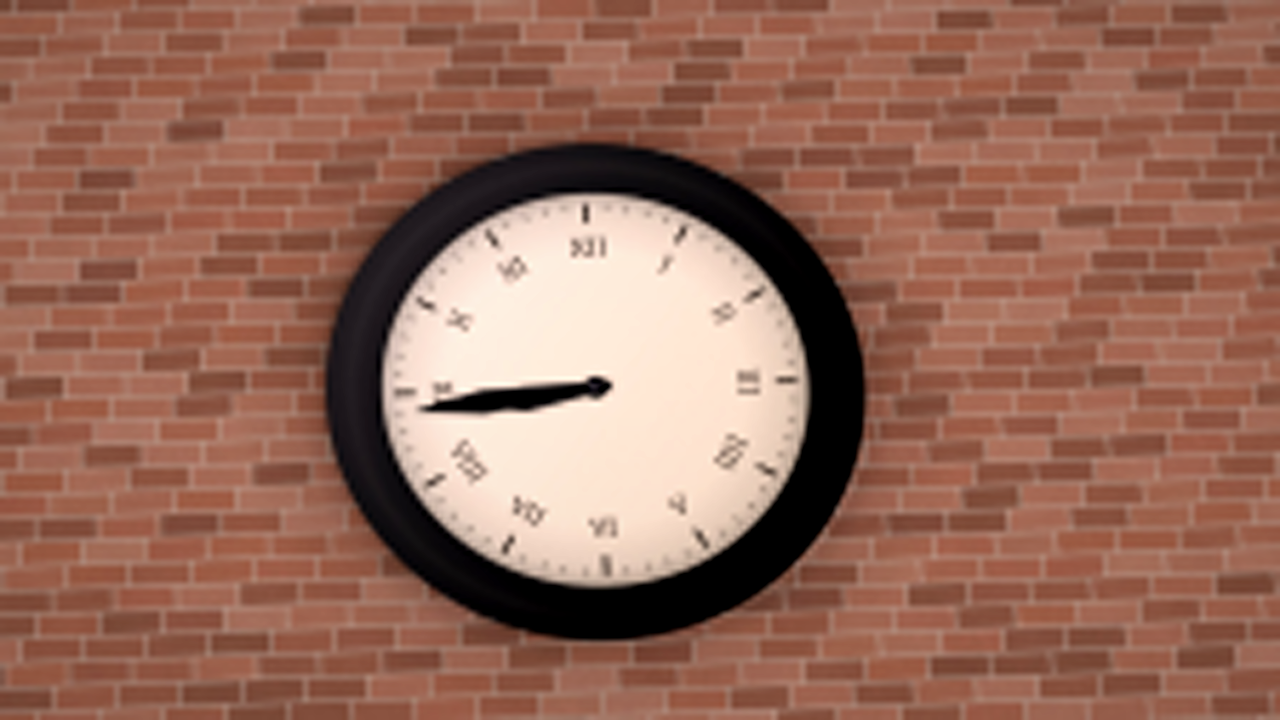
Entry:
**8:44**
